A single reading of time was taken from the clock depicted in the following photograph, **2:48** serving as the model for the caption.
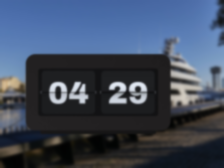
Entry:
**4:29**
